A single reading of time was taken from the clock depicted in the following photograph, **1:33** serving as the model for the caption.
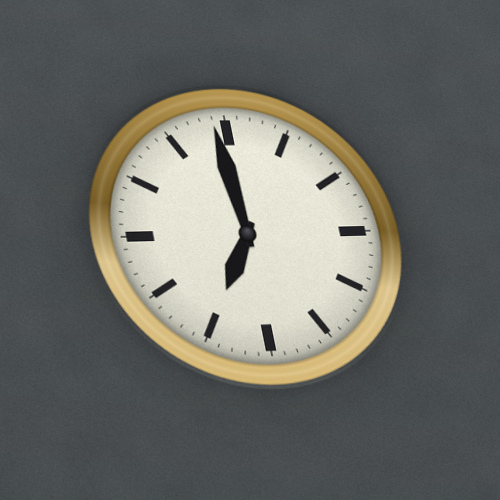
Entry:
**6:59**
